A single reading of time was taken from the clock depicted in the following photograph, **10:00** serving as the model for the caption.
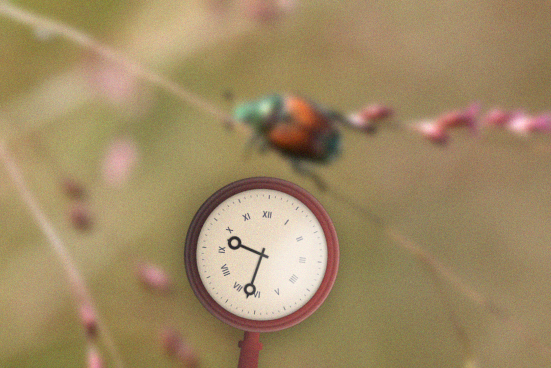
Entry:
**9:32**
